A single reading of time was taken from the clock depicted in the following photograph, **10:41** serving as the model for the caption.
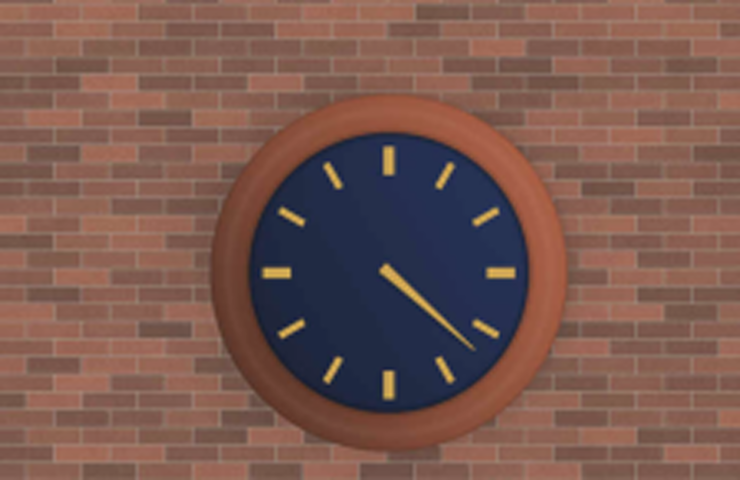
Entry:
**4:22**
